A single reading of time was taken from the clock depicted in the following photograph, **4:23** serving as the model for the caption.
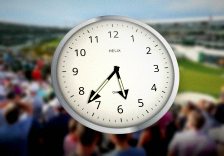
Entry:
**5:37**
